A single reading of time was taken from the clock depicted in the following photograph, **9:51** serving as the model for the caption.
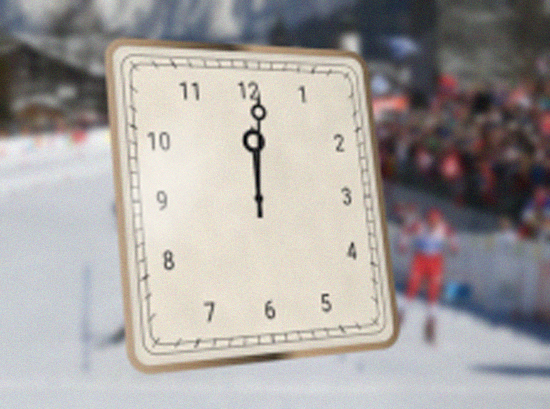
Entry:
**12:01**
